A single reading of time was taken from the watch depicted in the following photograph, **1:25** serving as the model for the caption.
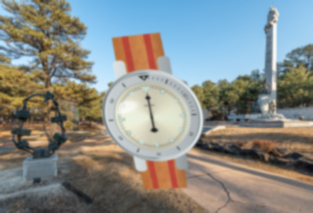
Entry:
**6:00**
